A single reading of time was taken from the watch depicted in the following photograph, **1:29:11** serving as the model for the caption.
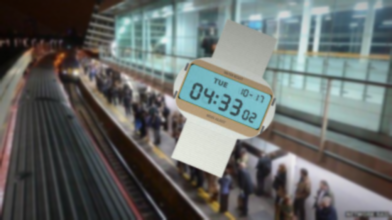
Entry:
**4:33:02**
